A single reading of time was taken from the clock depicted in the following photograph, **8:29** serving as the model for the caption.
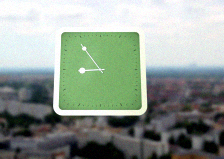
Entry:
**8:54**
